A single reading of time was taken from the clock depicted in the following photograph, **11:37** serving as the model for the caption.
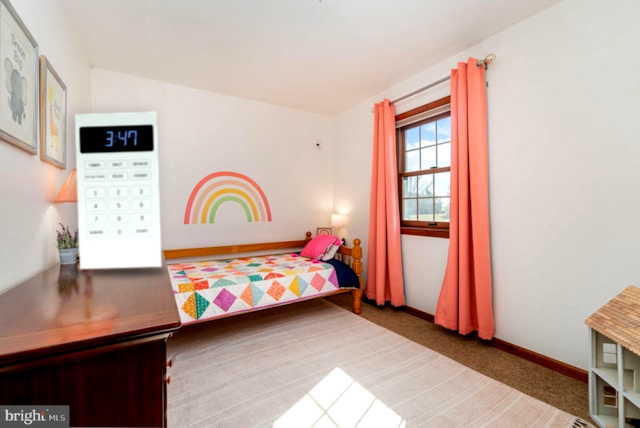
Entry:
**3:47**
